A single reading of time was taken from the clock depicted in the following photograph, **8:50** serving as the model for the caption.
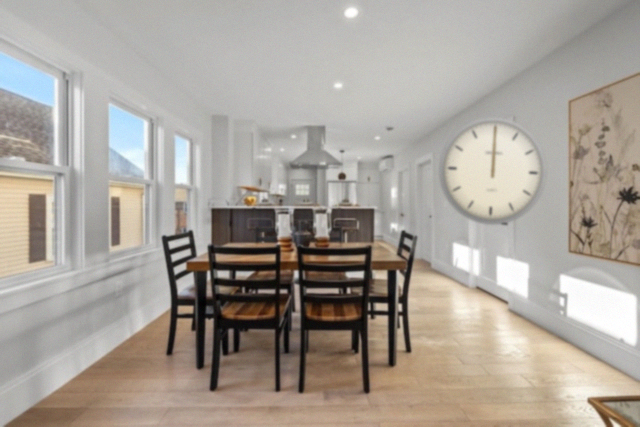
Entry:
**12:00**
